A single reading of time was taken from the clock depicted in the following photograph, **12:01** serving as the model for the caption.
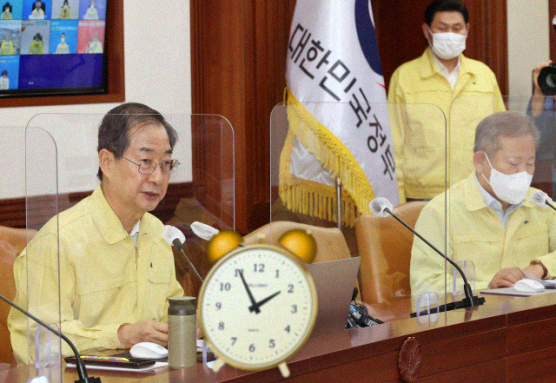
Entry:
**1:55**
